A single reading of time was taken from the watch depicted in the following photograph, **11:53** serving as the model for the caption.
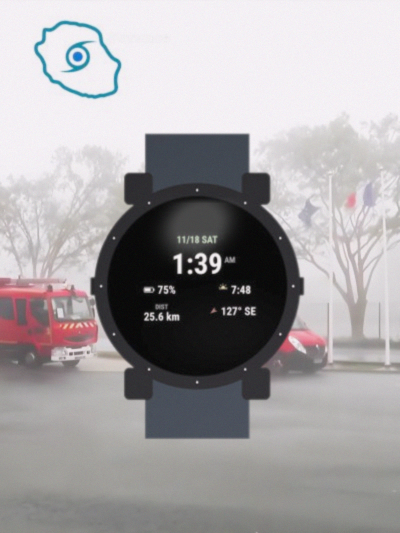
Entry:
**1:39**
